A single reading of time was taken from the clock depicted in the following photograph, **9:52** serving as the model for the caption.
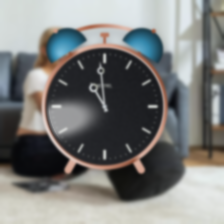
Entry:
**10:59**
